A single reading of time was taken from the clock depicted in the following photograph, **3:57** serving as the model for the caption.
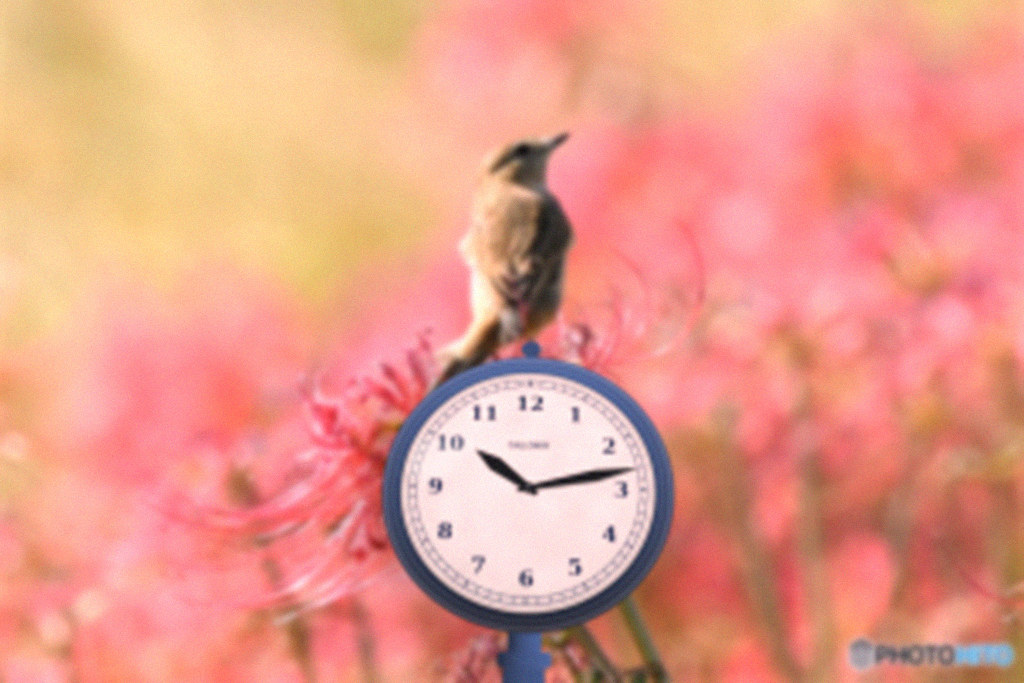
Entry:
**10:13**
